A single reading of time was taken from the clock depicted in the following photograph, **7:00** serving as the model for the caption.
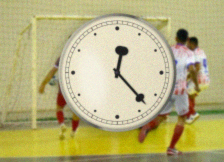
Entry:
**12:23**
